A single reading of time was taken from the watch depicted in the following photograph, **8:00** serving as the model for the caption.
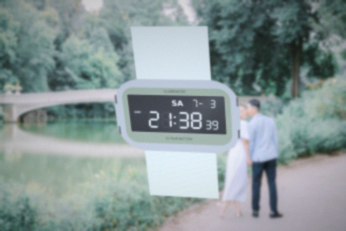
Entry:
**21:38**
